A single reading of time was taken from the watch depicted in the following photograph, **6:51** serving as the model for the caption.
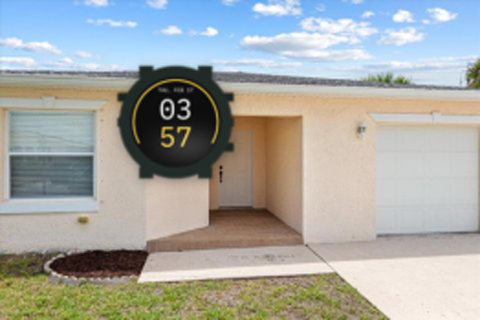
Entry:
**3:57**
